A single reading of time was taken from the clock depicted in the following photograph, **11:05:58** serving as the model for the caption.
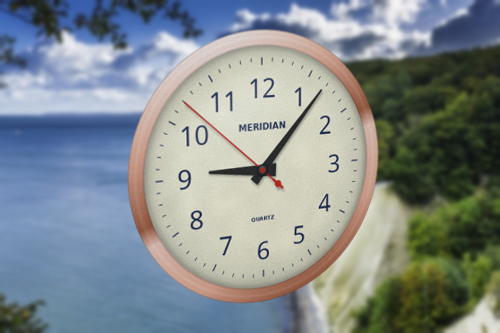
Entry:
**9:06:52**
